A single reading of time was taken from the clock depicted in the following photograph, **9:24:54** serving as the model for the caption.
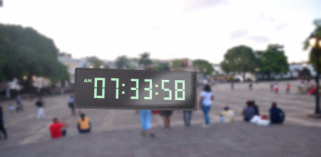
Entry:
**7:33:58**
